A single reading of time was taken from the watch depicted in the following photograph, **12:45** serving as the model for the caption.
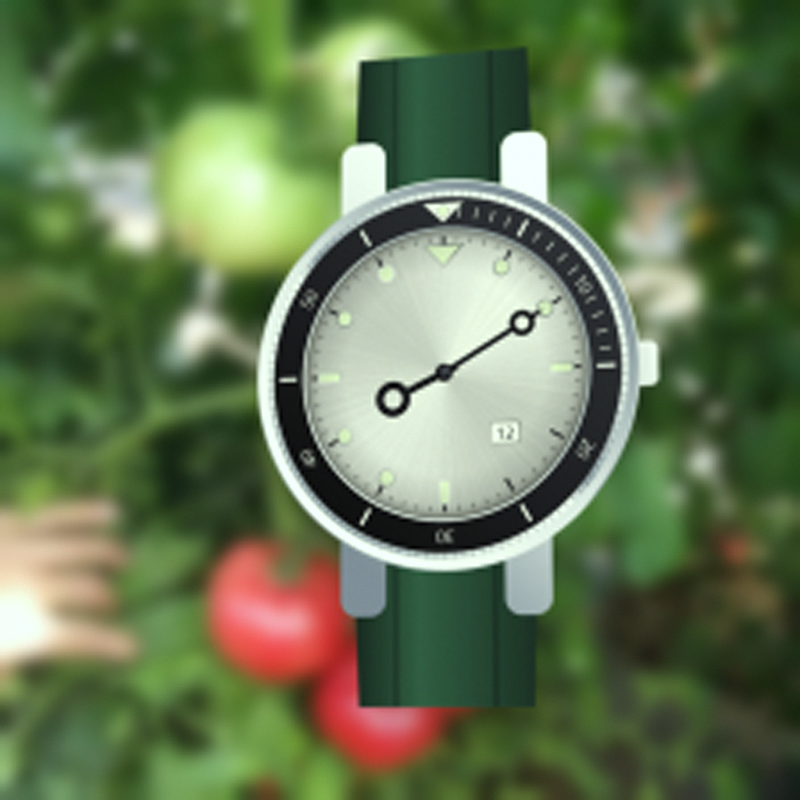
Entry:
**8:10**
